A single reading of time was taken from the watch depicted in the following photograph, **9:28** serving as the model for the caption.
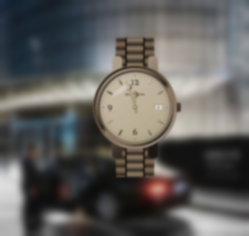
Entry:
**11:57**
